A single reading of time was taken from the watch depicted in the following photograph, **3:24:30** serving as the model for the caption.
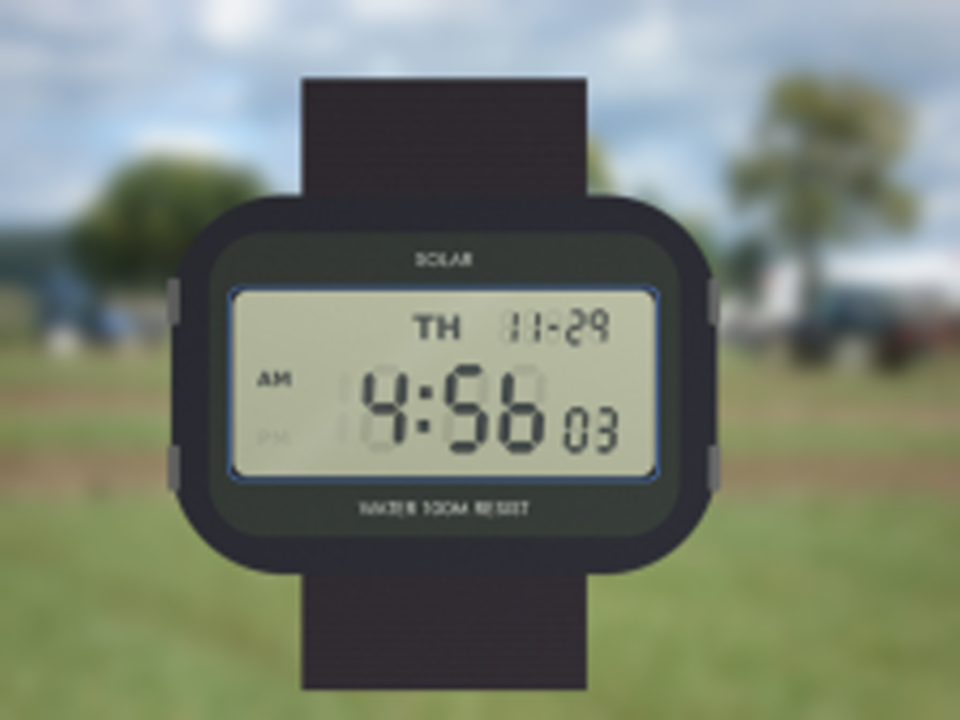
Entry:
**4:56:03**
